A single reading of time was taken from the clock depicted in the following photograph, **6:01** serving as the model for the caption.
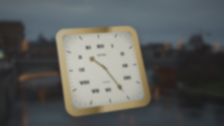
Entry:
**10:25**
